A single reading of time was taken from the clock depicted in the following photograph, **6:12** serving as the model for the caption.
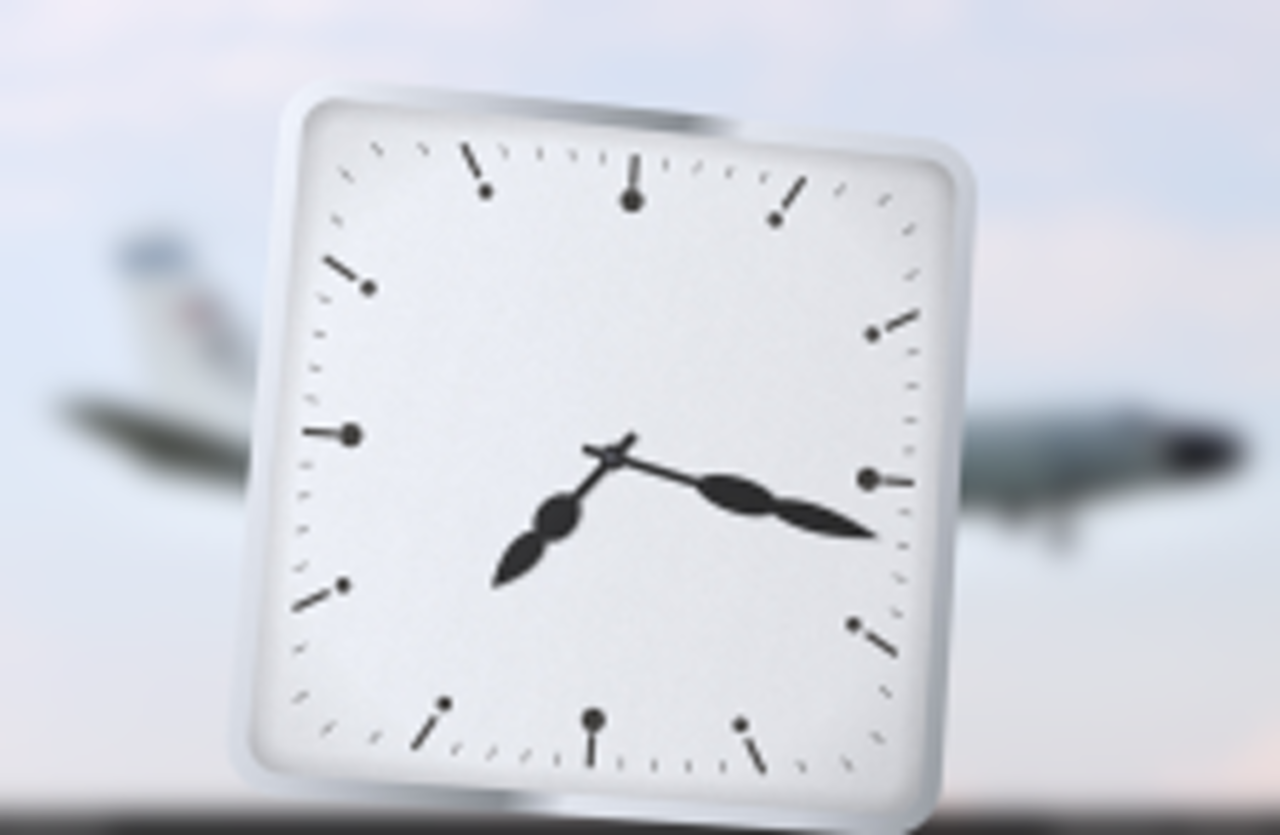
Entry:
**7:17**
